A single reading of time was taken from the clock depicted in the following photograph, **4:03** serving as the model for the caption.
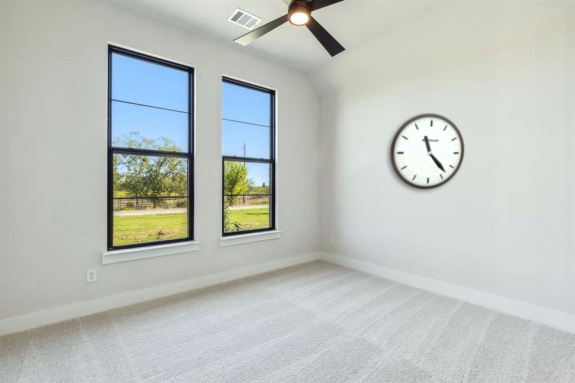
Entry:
**11:23**
